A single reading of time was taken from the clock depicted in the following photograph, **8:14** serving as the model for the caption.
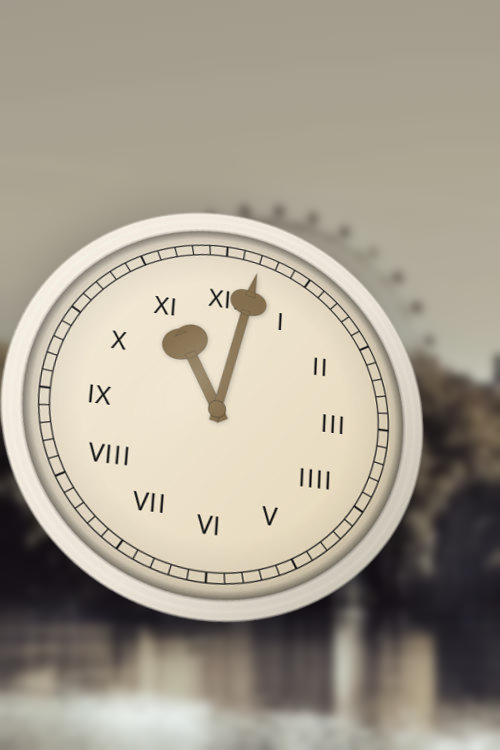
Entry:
**11:02**
